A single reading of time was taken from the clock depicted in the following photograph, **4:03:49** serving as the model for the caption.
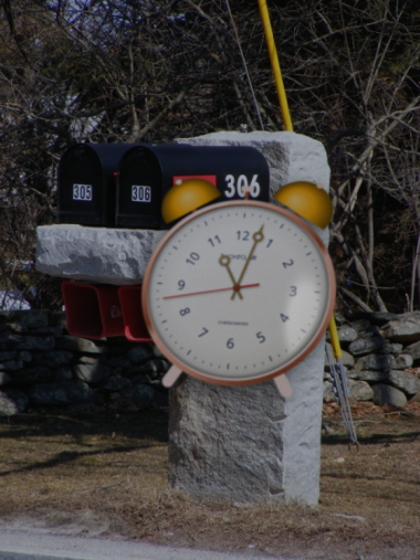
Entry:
**11:02:43**
